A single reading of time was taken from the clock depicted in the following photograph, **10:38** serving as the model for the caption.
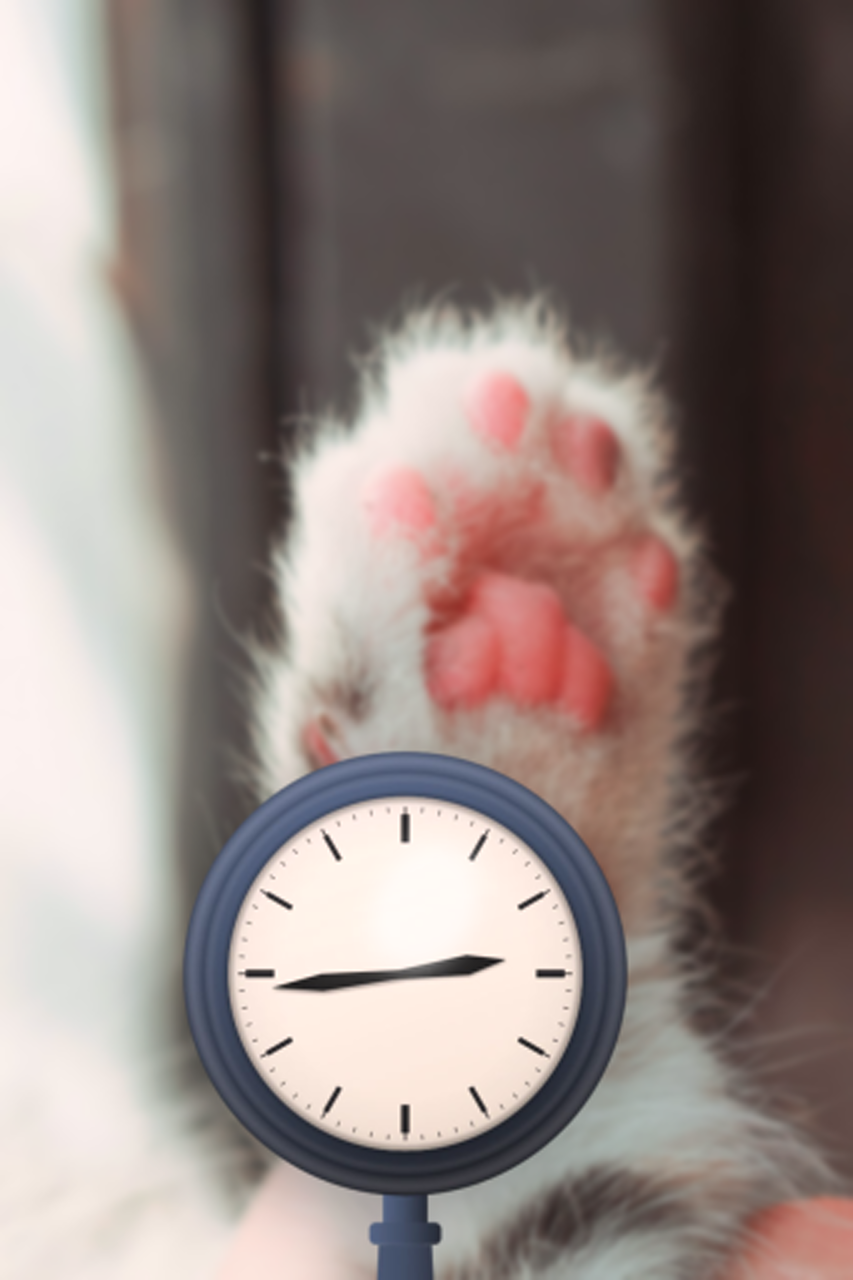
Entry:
**2:44**
